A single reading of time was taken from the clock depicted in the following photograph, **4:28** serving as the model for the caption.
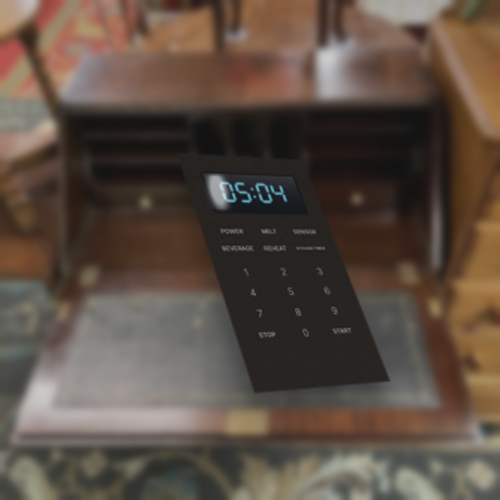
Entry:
**5:04**
